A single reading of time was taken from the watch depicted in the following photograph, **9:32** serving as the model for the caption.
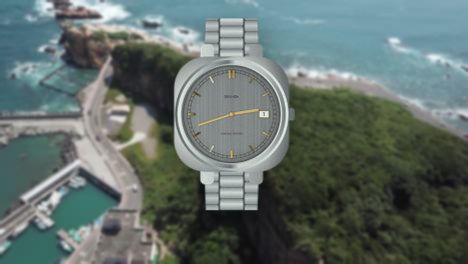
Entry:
**2:42**
